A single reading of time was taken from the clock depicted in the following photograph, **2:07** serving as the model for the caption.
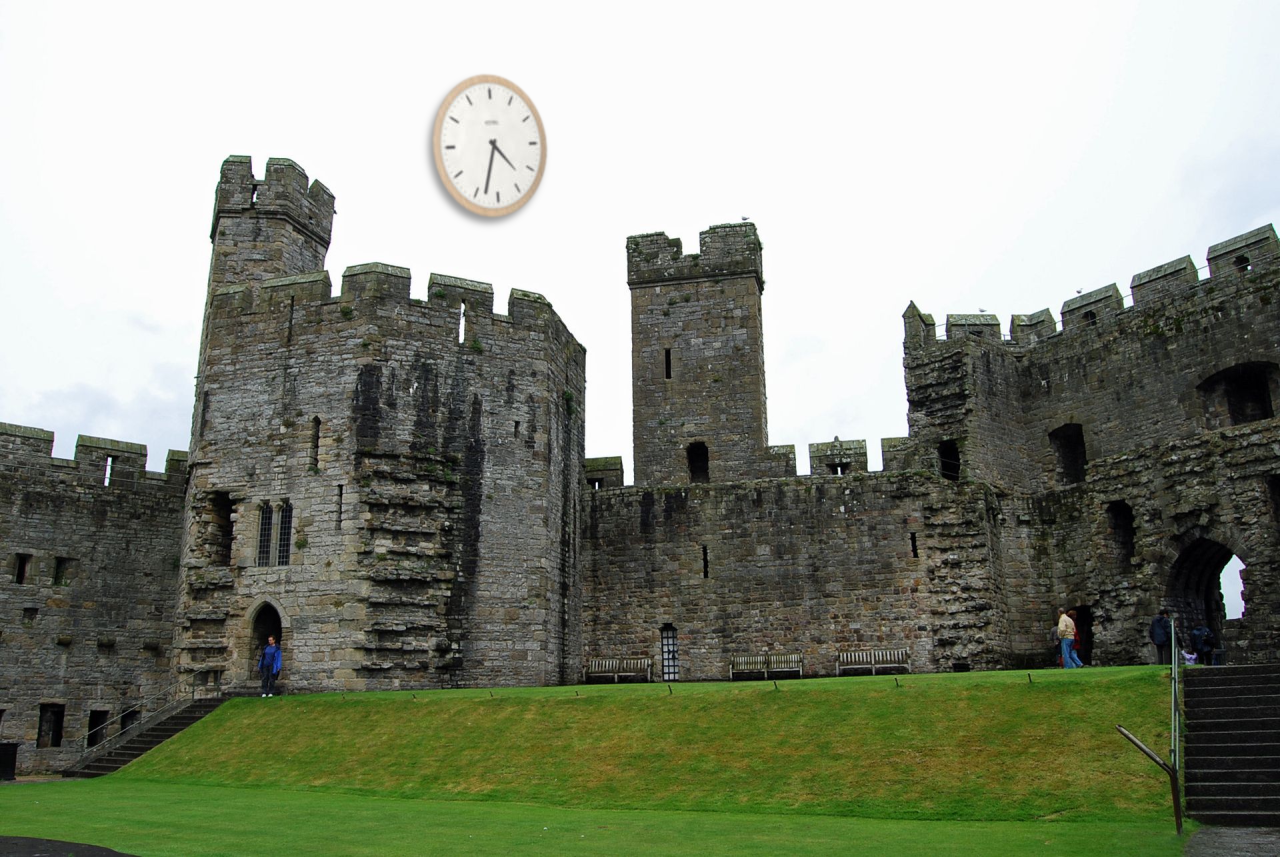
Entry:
**4:33**
